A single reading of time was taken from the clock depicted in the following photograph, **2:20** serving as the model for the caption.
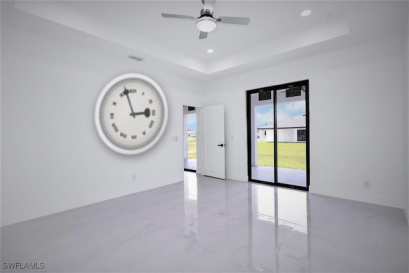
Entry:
**2:57**
